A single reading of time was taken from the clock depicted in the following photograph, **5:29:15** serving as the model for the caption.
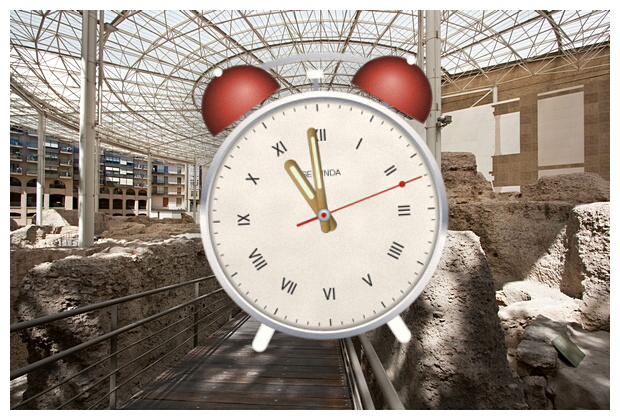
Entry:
**10:59:12**
